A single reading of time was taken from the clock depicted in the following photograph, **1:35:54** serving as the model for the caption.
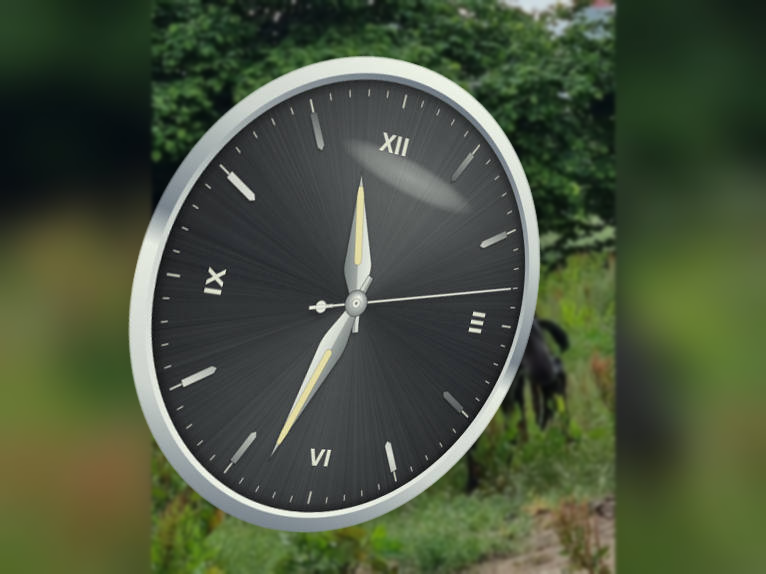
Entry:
**11:33:13**
